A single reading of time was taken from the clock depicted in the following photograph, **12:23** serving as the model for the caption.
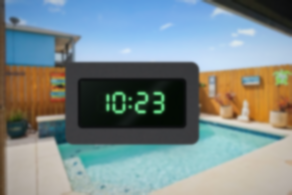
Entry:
**10:23**
